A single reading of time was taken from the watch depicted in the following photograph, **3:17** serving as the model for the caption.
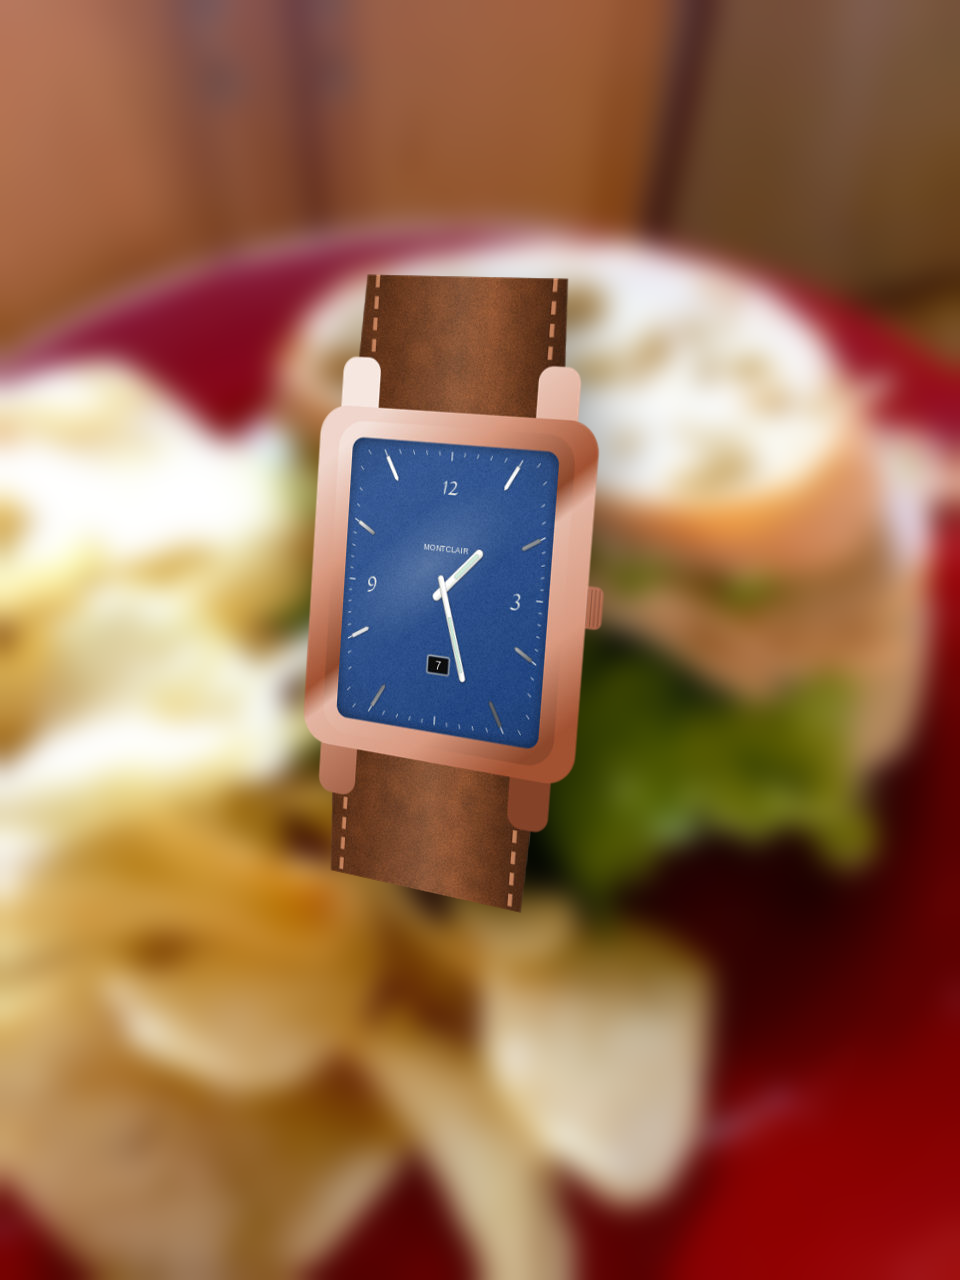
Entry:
**1:27**
